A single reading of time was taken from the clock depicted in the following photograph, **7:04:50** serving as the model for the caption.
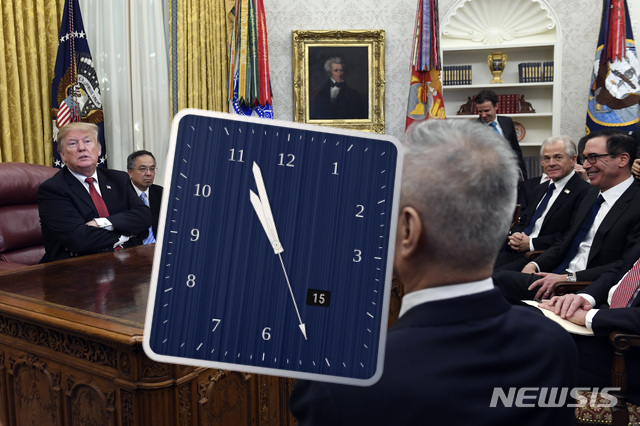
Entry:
**10:56:26**
